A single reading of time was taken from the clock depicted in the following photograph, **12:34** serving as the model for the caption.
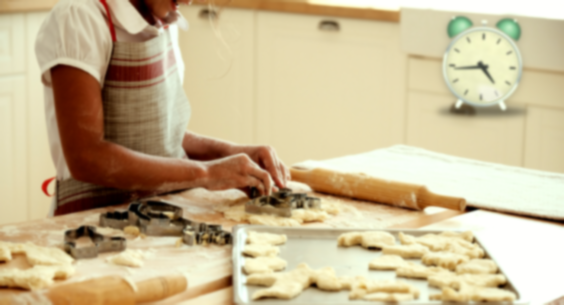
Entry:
**4:44**
